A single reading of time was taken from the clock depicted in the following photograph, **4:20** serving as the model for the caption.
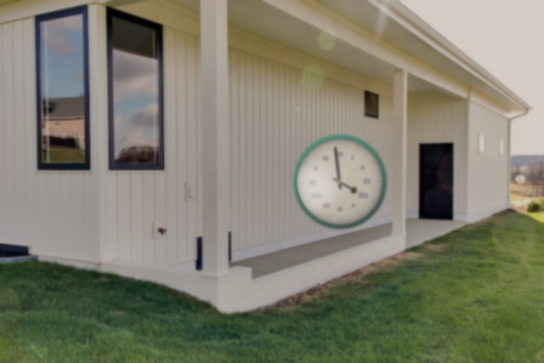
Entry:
**3:59**
